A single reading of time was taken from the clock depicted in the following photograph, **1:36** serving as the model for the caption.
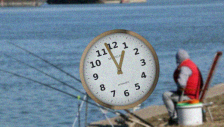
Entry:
**12:58**
